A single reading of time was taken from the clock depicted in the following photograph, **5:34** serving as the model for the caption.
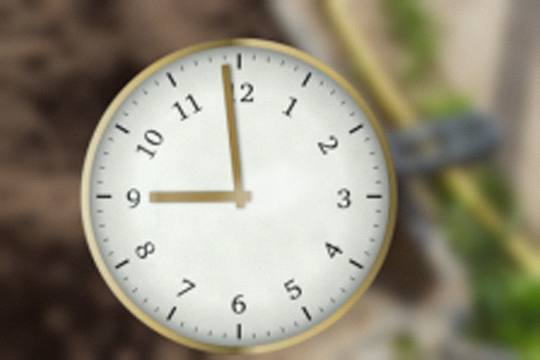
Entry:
**8:59**
